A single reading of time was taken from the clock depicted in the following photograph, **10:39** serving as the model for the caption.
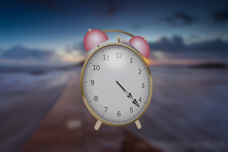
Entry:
**4:22**
